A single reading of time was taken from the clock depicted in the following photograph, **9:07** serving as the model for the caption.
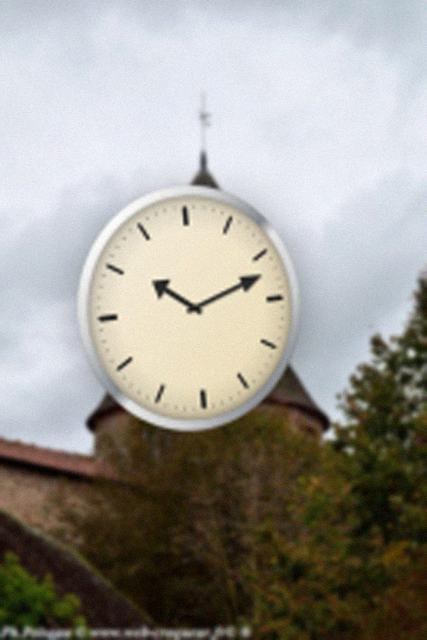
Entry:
**10:12**
